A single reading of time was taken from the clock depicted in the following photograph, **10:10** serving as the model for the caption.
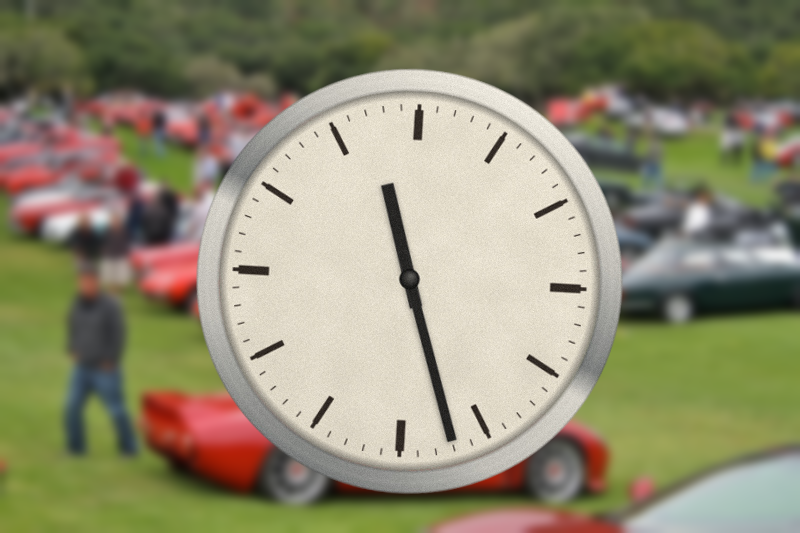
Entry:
**11:27**
